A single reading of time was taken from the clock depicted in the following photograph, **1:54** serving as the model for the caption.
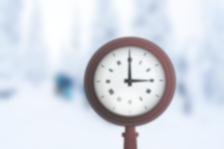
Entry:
**3:00**
